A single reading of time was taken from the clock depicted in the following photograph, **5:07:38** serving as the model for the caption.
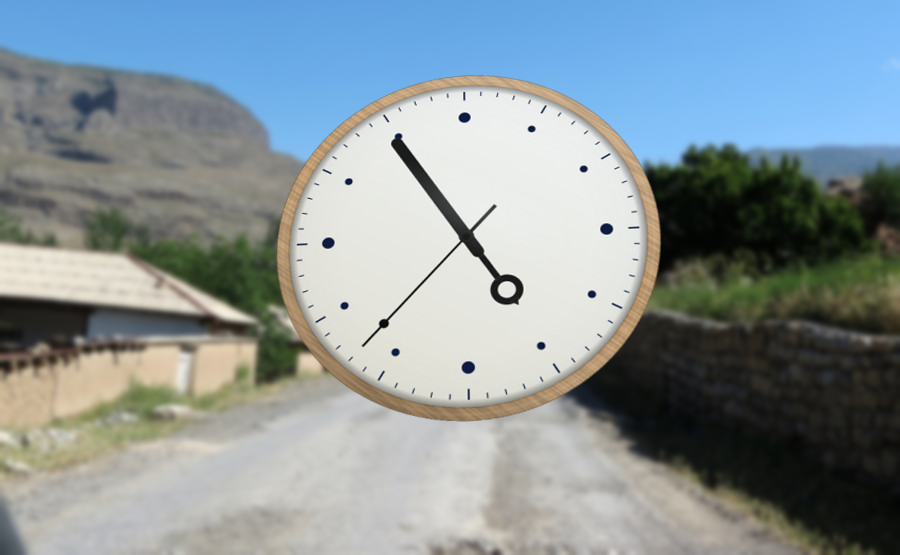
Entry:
**4:54:37**
